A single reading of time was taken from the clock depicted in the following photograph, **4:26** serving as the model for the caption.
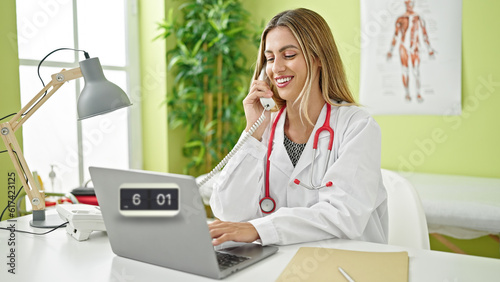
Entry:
**6:01**
